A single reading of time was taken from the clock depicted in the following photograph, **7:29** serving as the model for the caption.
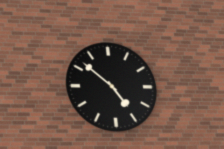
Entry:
**4:52**
